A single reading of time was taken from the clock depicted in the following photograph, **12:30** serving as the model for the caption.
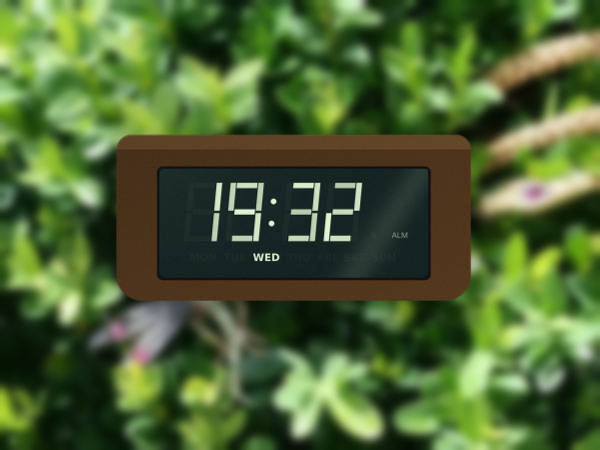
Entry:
**19:32**
